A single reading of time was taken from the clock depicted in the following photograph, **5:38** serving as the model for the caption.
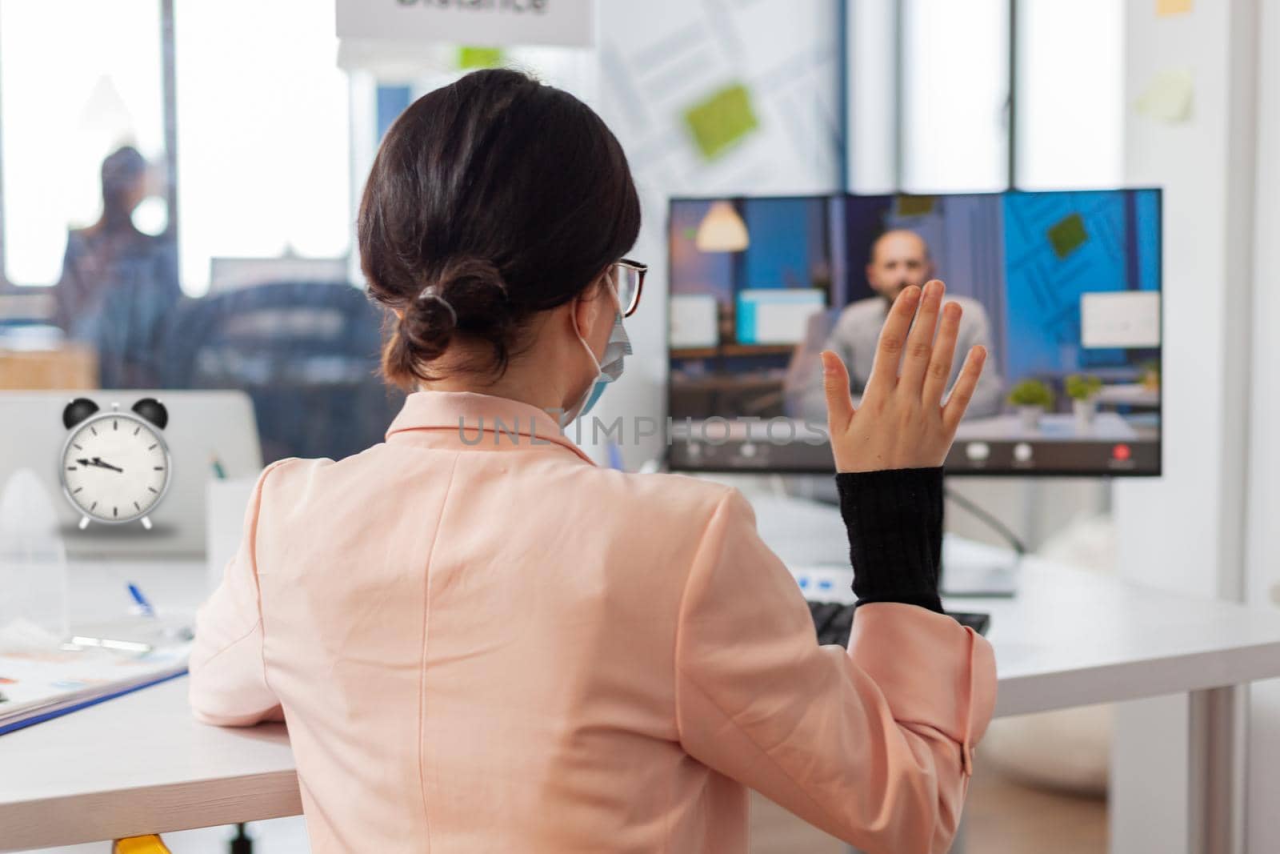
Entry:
**9:47**
